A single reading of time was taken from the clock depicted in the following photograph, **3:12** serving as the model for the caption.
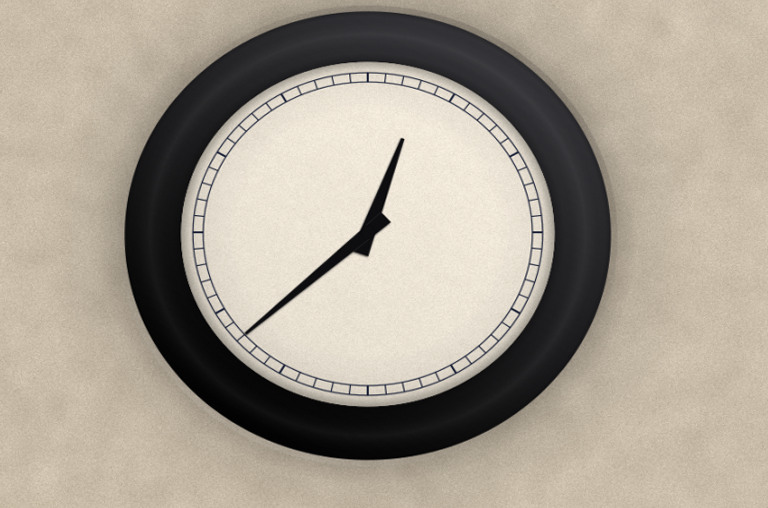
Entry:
**12:38**
